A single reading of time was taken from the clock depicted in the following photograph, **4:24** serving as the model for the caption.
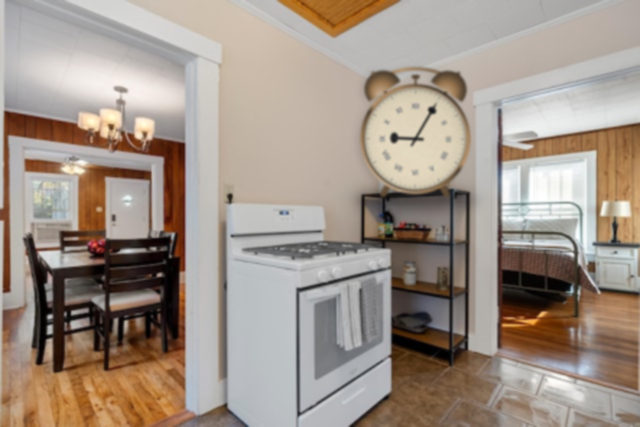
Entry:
**9:05**
